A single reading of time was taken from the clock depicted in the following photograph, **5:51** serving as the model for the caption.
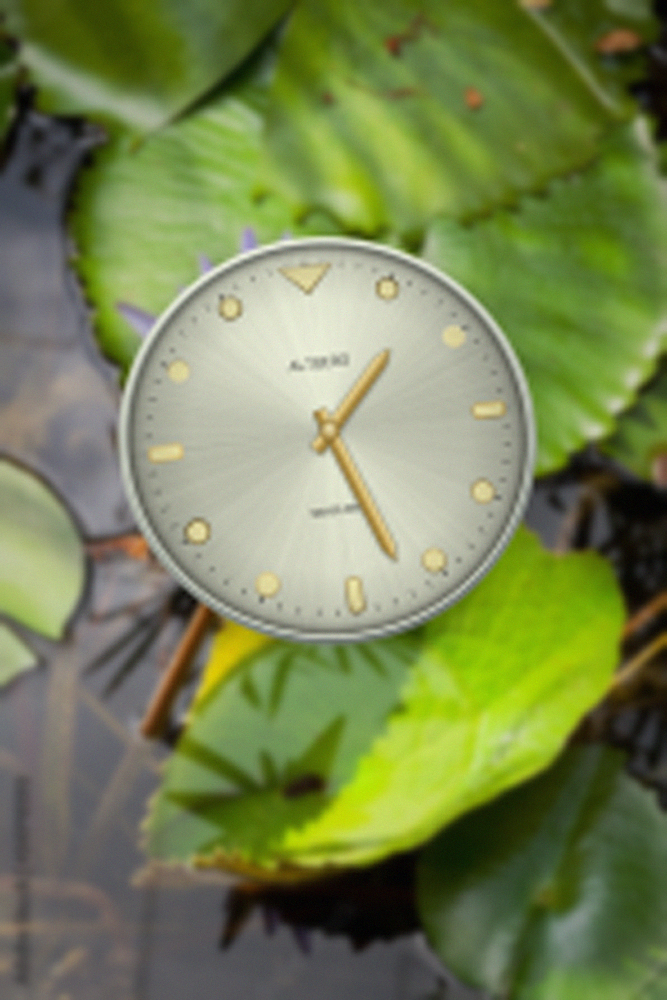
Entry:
**1:27**
